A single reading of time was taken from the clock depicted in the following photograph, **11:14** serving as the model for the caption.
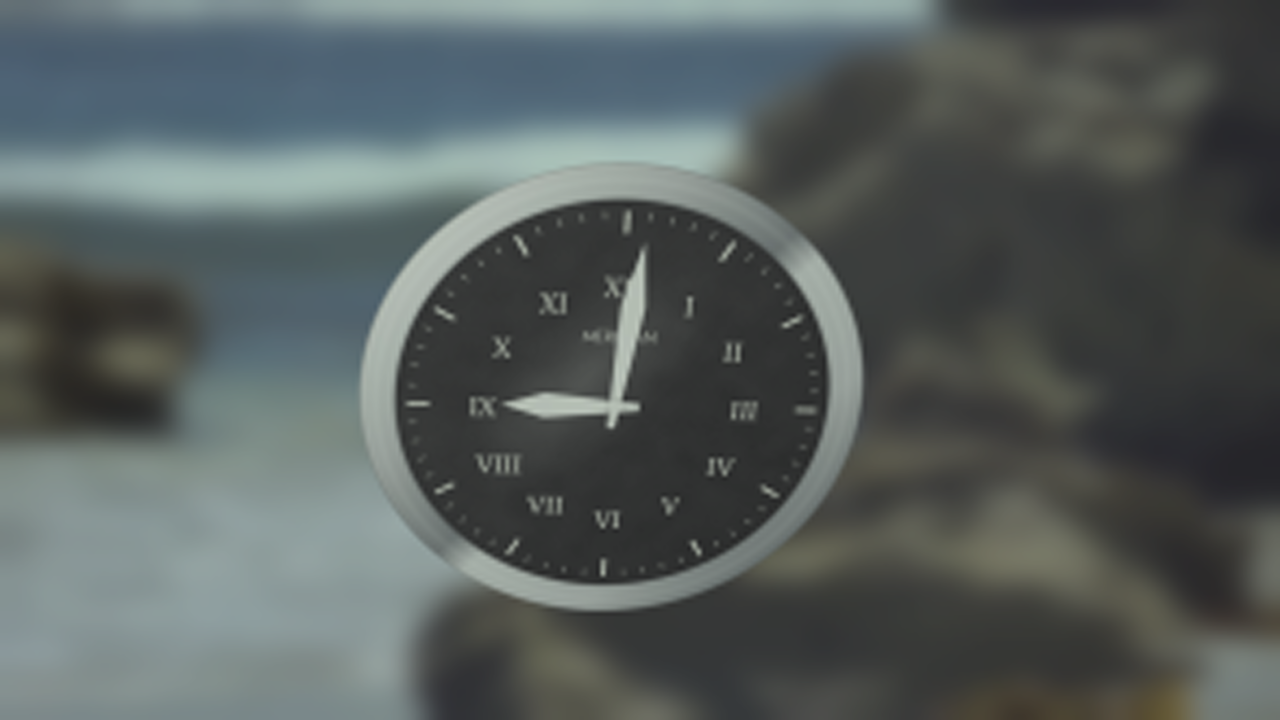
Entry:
**9:01**
